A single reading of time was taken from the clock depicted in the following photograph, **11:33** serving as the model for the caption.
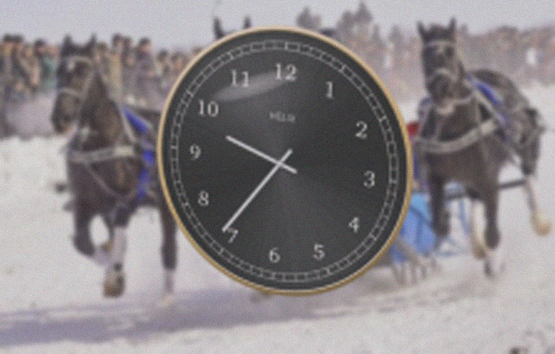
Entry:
**9:36**
